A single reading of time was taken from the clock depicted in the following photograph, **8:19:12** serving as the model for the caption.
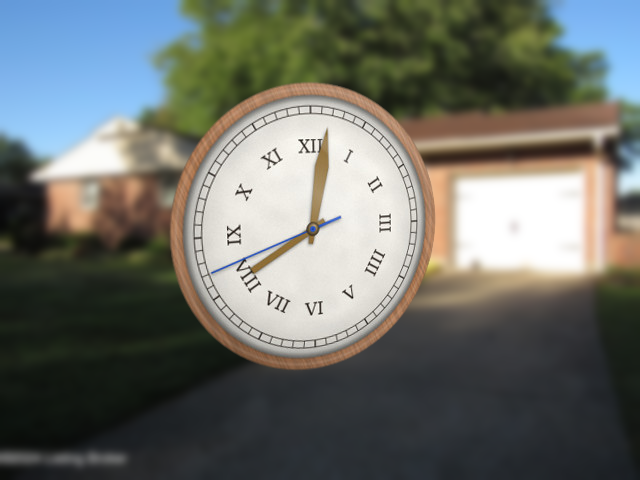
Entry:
**8:01:42**
